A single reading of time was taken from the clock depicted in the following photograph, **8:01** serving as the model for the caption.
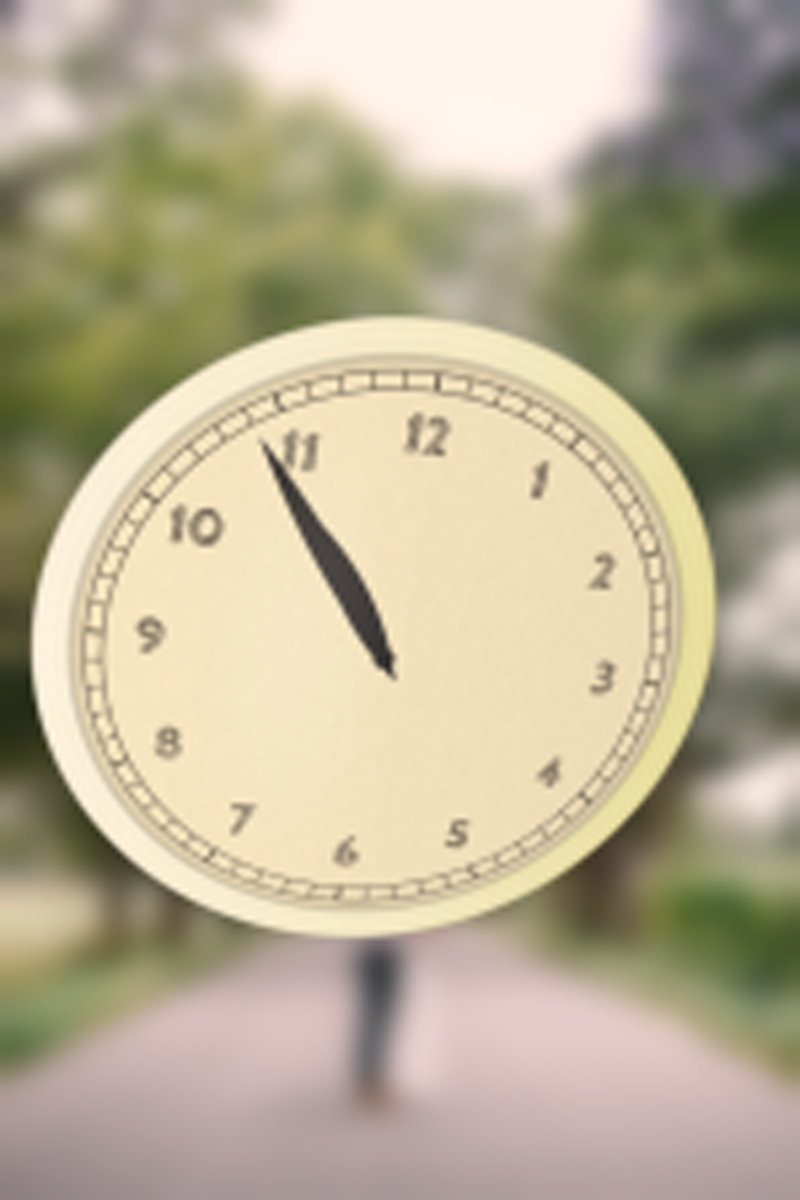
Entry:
**10:54**
